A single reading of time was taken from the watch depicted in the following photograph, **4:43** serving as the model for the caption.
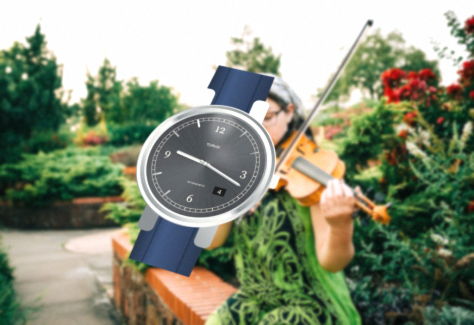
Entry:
**9:18**
